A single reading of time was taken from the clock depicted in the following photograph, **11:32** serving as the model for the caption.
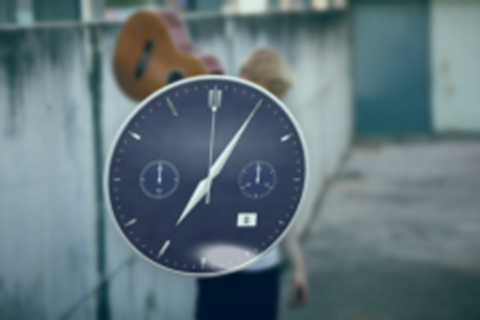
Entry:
**7:05**
